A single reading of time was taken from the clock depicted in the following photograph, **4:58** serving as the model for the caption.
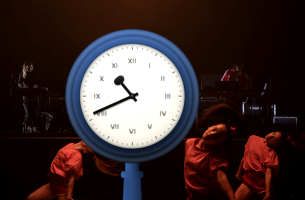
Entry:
**10:41**
